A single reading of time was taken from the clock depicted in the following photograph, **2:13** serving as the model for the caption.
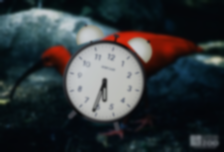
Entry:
**5:31**
